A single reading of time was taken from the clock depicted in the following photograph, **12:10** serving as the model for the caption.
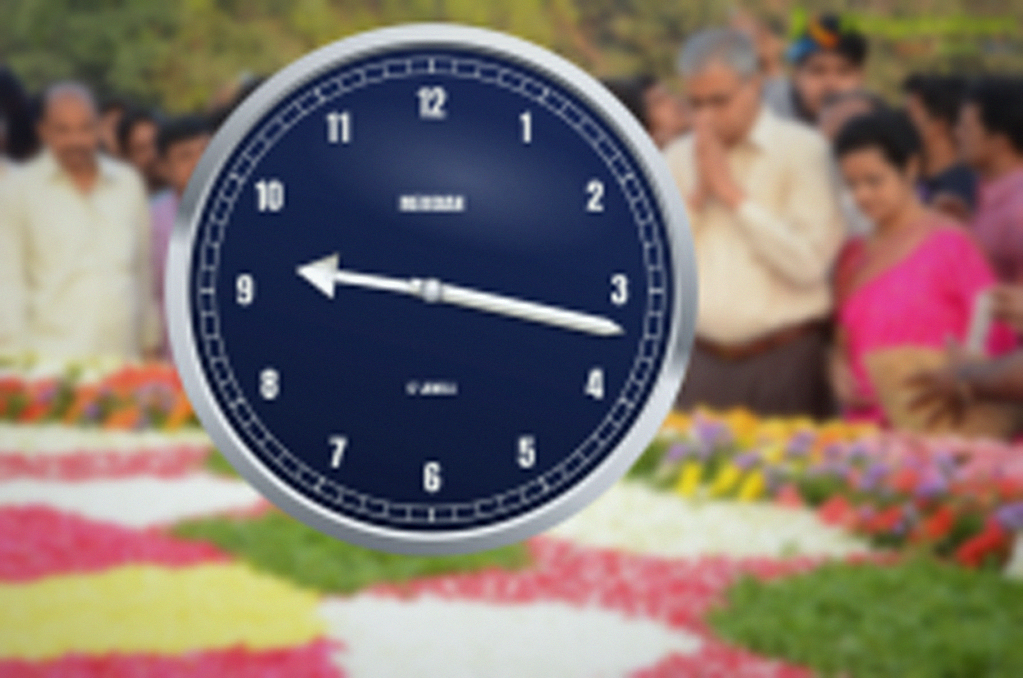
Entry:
**9:17**
